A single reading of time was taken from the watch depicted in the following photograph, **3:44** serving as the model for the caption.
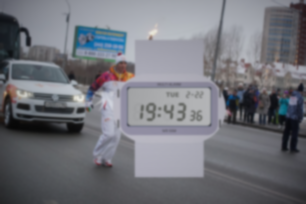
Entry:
**19:43**
